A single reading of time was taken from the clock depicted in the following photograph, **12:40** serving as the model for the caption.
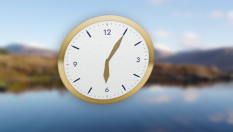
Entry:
**6:05**
